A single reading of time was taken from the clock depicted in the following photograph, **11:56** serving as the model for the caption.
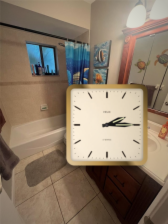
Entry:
**2:15**
